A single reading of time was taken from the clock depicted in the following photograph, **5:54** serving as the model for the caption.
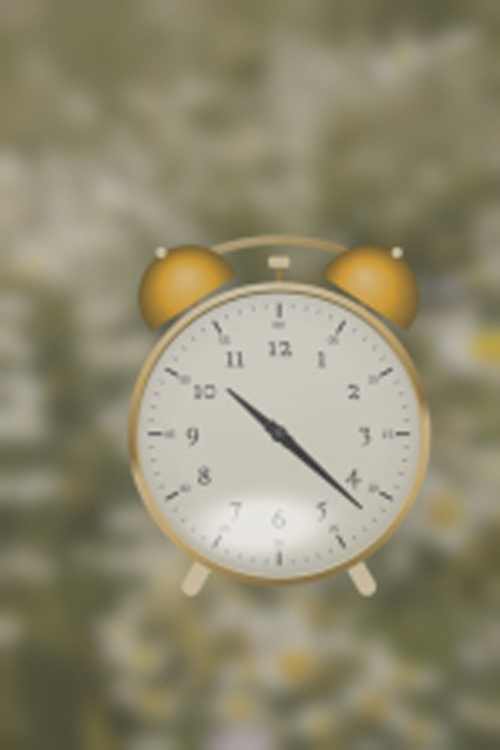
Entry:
**10:22**
